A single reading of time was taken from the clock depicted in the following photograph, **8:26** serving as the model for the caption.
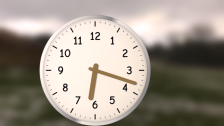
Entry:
**6:18**
